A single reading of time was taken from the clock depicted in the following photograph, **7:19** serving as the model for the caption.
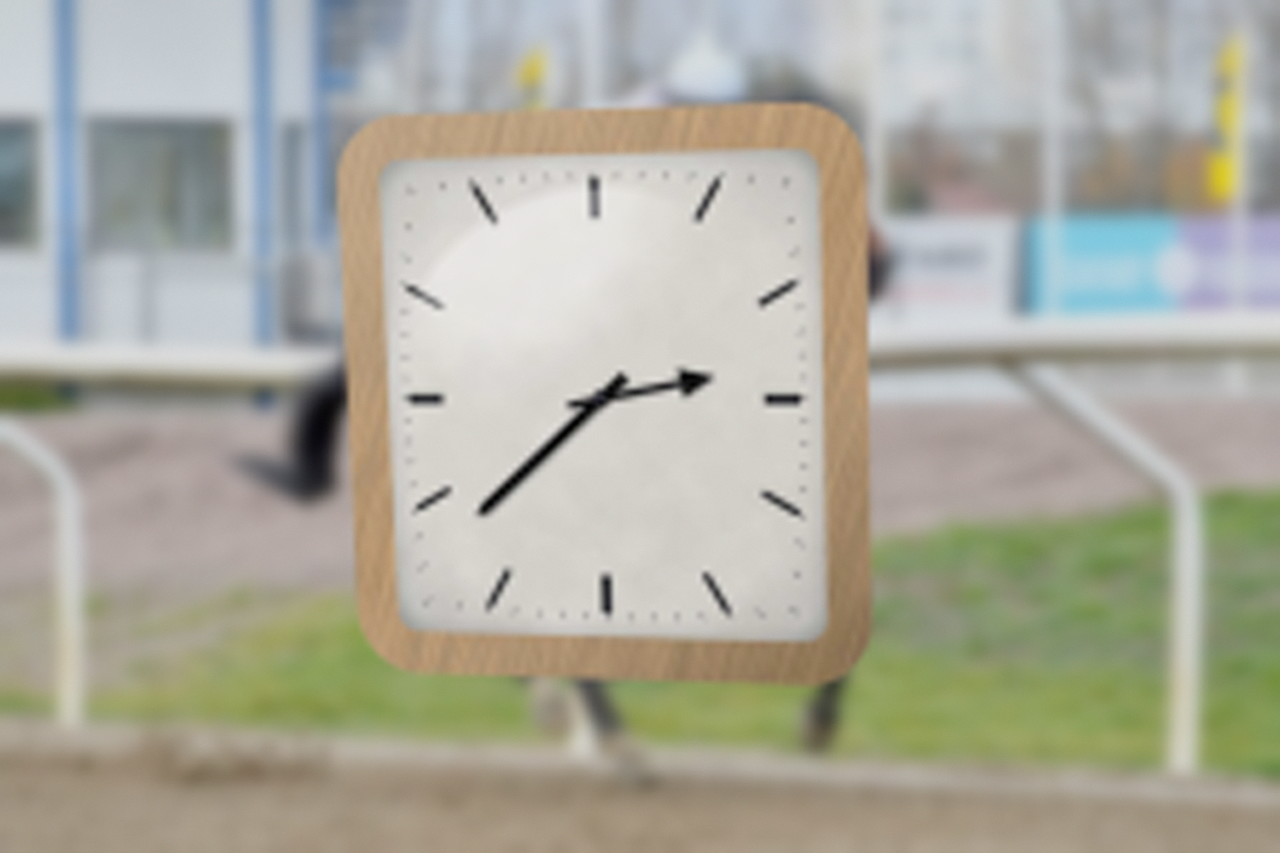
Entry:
**2:38**
